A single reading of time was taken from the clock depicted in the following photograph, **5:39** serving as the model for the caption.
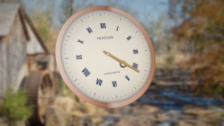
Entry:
**4:21**
